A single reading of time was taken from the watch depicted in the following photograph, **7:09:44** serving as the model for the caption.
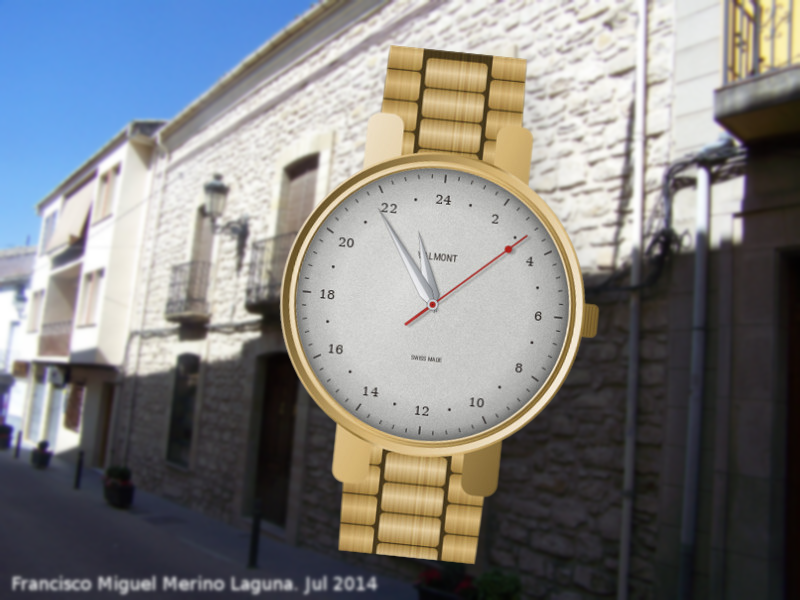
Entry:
**22:54:08**
